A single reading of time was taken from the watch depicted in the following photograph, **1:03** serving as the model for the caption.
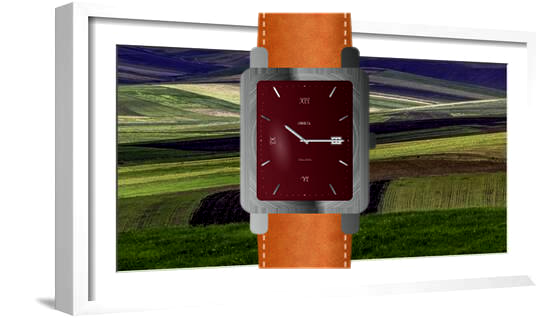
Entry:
**10:15**
